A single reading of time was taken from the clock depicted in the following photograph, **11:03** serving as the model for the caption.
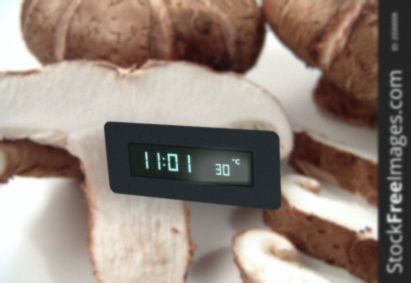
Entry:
**11:01**
